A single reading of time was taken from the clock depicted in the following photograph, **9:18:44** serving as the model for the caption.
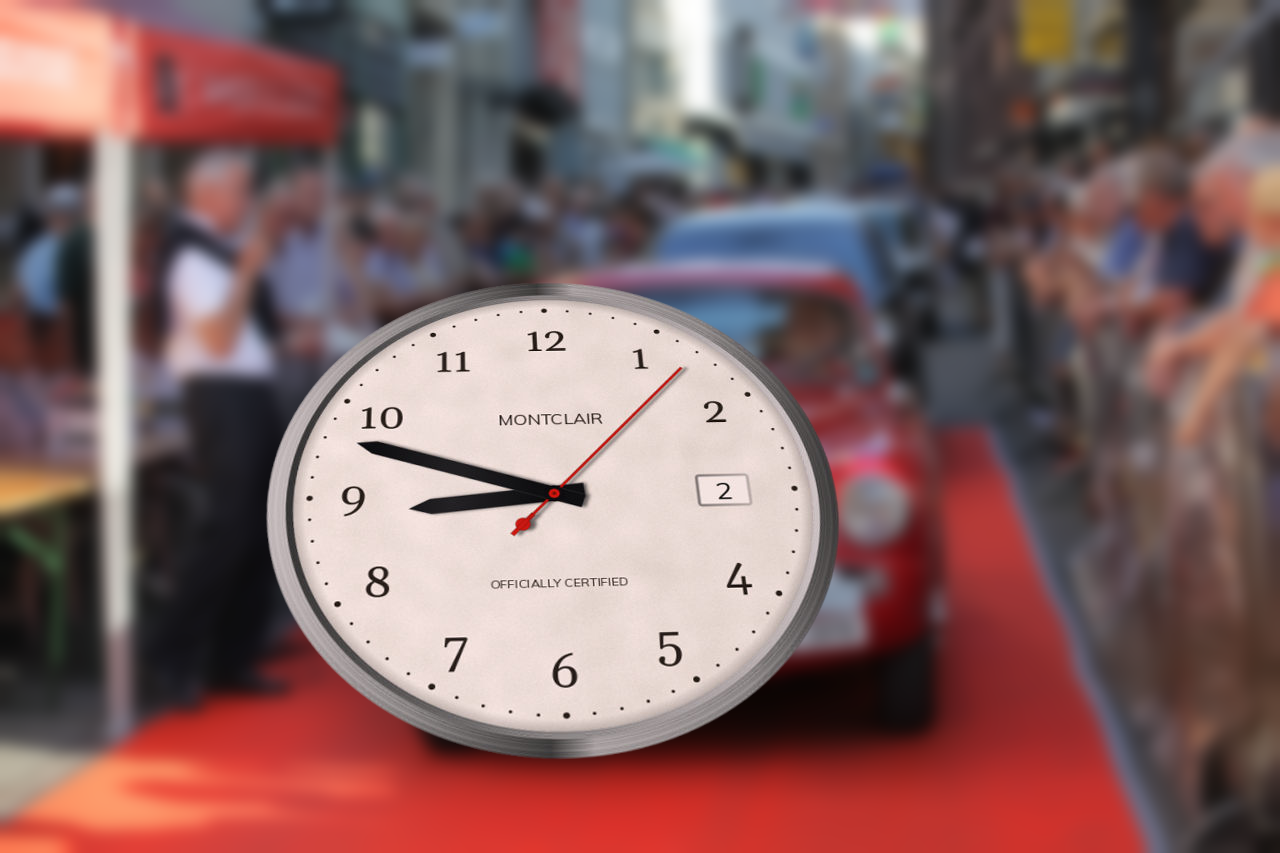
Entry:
**8:48:07**
